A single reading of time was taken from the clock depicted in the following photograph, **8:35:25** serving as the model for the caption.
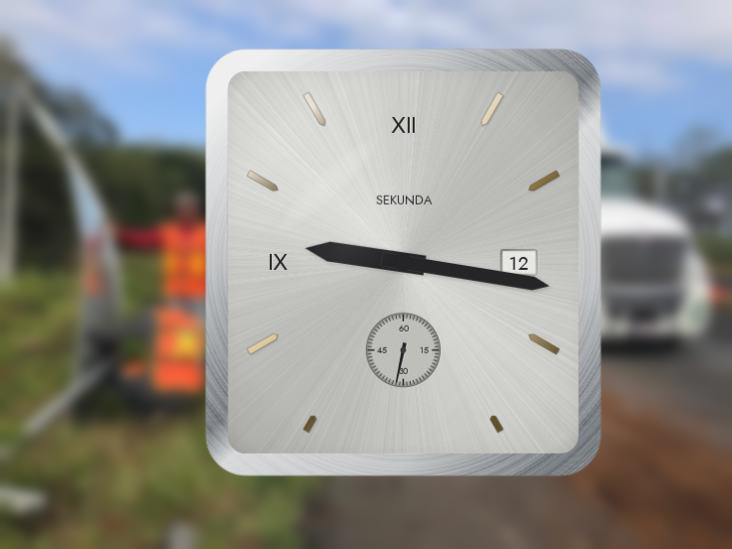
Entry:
**9:16:32**
